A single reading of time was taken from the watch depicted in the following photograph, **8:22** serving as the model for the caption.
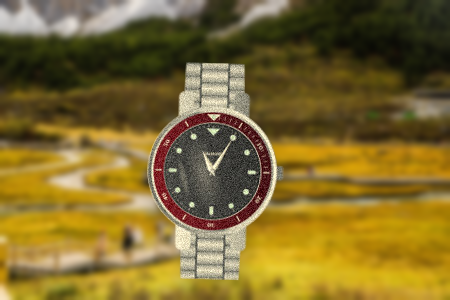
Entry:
**11:05**
